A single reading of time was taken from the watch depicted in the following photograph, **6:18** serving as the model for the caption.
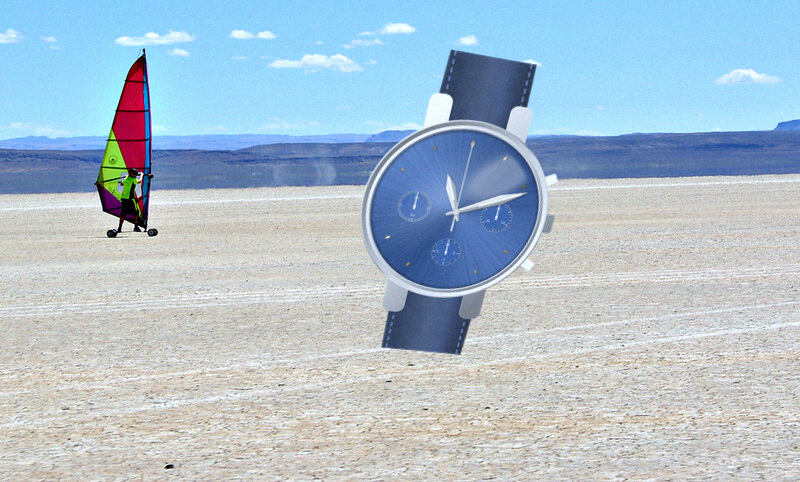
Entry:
**11:11**
